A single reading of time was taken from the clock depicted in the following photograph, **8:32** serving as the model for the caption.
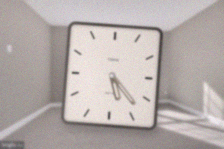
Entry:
**5:23**
